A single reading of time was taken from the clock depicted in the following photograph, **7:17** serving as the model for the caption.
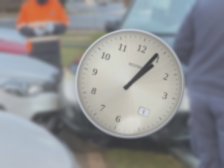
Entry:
**1:04**
